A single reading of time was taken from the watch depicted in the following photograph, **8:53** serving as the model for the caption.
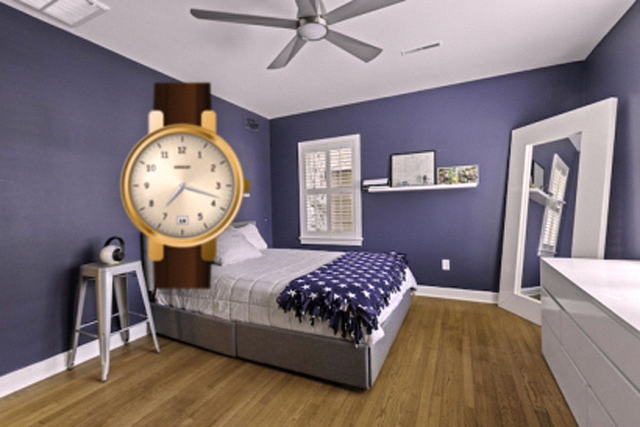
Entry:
**7:18**
